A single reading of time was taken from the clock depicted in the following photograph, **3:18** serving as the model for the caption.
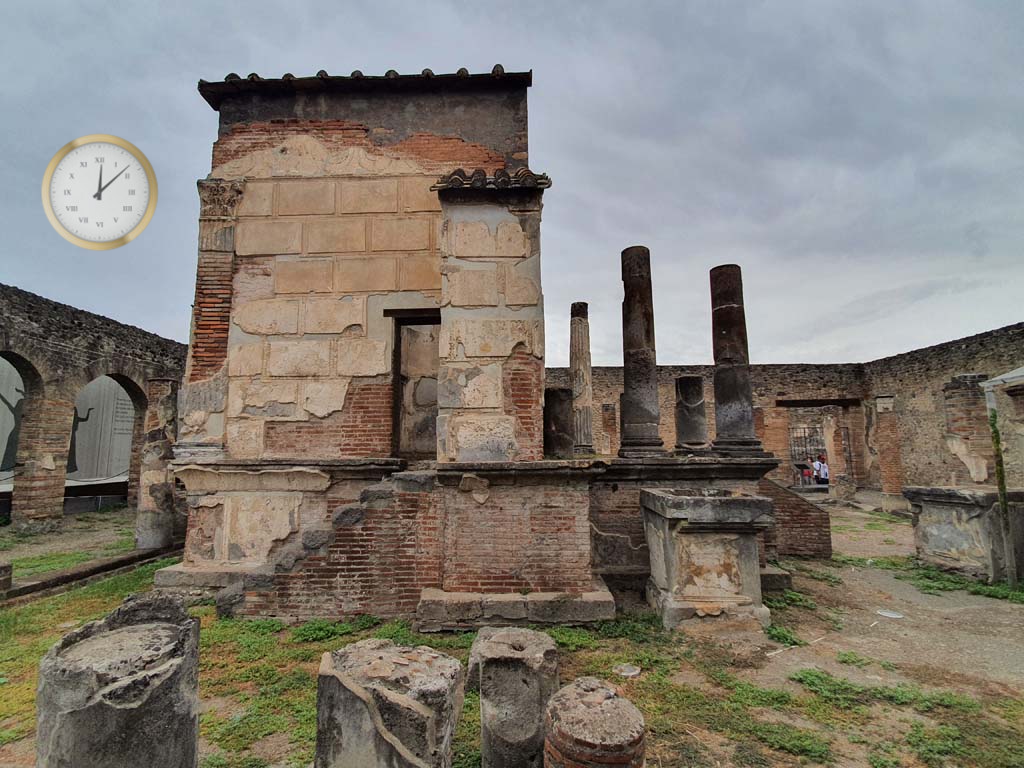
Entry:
**12:08**
